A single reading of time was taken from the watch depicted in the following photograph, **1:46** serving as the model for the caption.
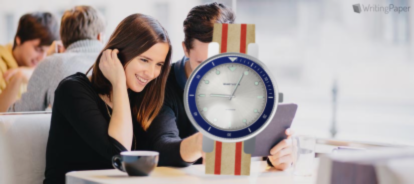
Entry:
**9:04**
